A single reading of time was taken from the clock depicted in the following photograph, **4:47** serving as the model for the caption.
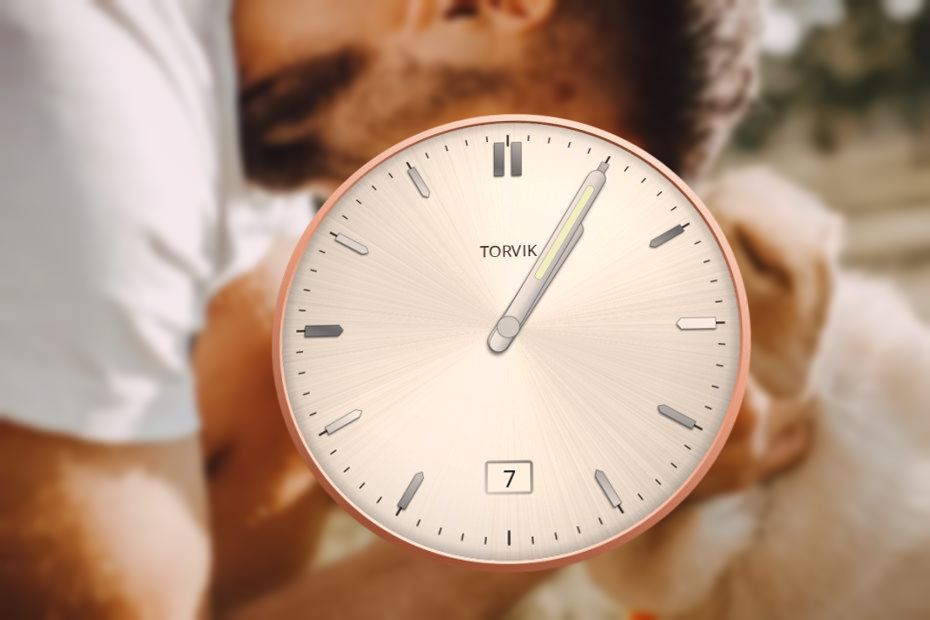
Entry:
**1:05**
